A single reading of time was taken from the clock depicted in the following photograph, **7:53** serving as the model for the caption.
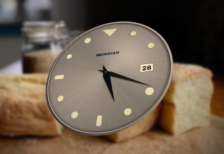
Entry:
**5:19**
